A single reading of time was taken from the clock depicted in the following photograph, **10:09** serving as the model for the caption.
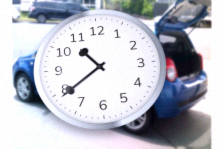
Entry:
**10:39**
